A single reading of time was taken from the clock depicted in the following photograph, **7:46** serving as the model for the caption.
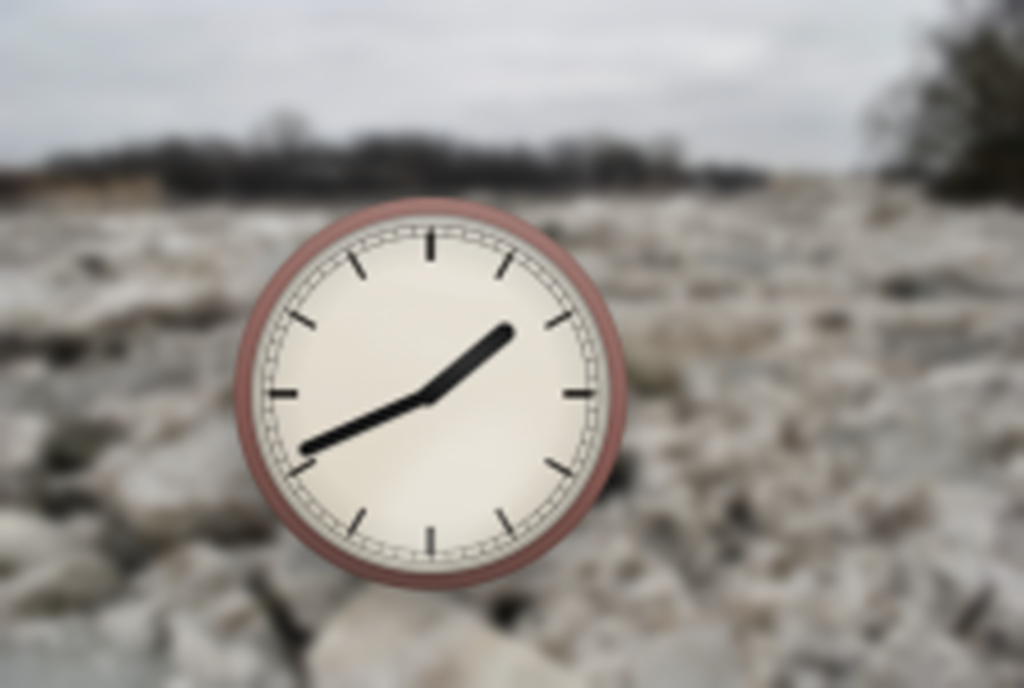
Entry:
**1:41**
